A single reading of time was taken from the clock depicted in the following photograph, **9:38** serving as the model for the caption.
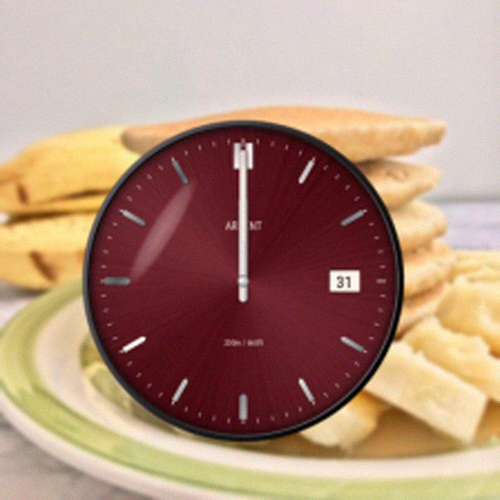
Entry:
**12:00**
